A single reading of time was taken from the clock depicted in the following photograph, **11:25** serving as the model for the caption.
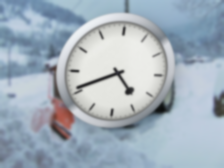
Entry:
**4:41**
